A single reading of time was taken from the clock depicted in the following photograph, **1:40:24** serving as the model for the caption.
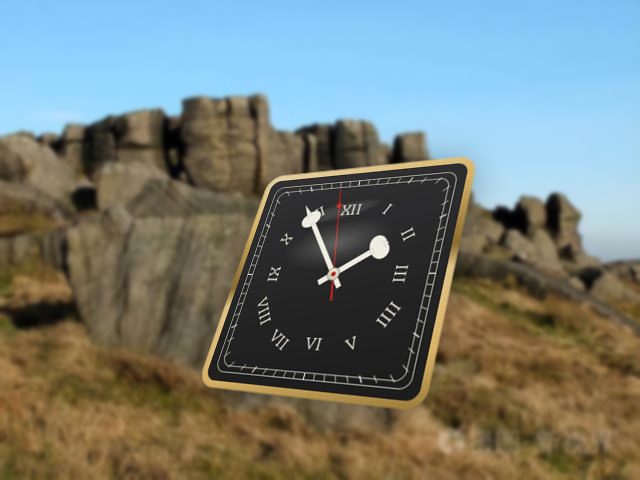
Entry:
**1:53:58**
